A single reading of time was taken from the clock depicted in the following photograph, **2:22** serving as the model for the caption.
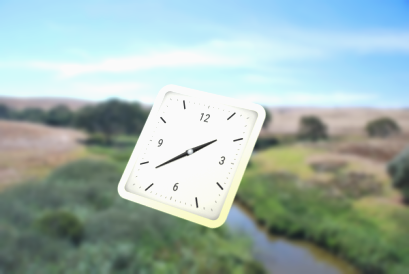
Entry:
**1:38**
